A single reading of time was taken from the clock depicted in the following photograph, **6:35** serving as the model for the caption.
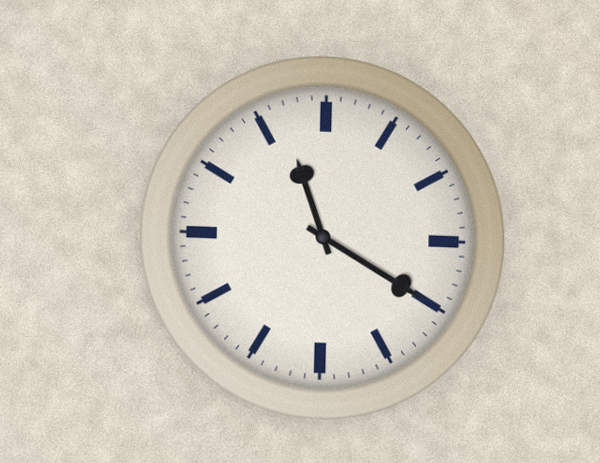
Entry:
**11:20**
